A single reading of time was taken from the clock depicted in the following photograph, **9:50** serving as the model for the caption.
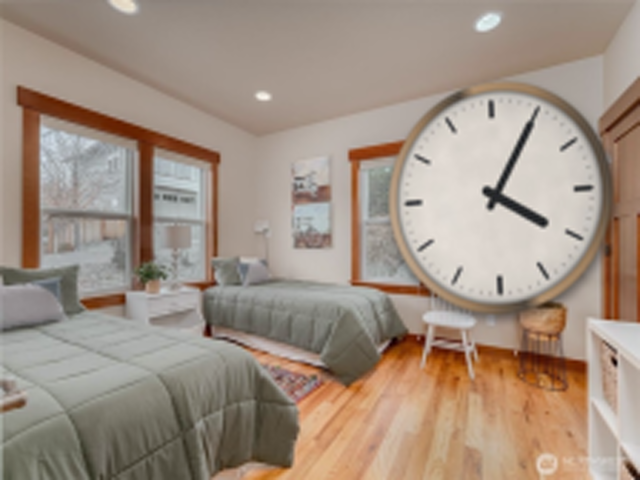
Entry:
**4:05**
